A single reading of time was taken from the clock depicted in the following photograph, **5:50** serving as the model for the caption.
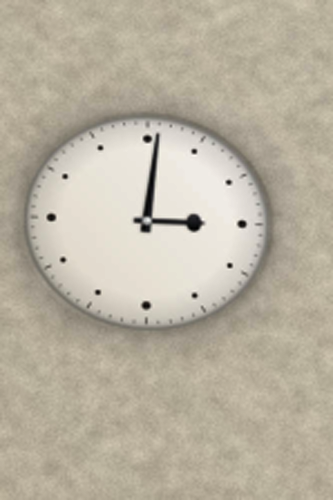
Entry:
**3:01**
